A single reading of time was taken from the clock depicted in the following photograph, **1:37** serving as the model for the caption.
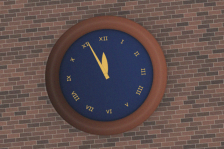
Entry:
**11:56**
